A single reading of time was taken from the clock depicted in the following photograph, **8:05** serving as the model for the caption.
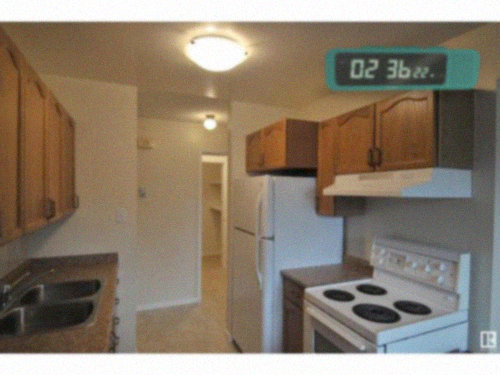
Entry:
**2:36**
